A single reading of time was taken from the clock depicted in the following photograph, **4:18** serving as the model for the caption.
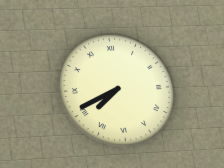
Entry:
**7:41**
